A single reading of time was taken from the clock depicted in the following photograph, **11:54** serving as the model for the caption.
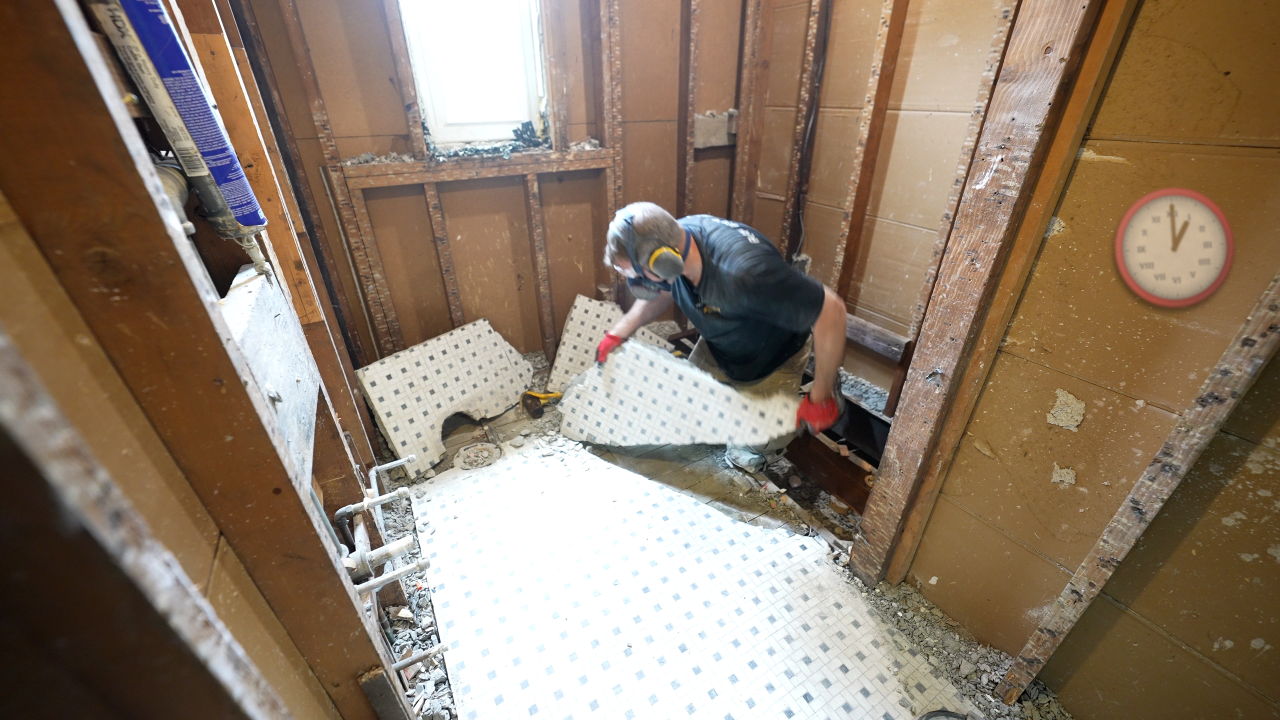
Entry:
**1:00**
